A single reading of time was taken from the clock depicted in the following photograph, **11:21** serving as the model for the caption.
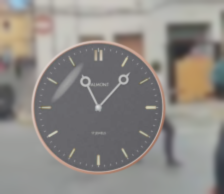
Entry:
**11:07**
